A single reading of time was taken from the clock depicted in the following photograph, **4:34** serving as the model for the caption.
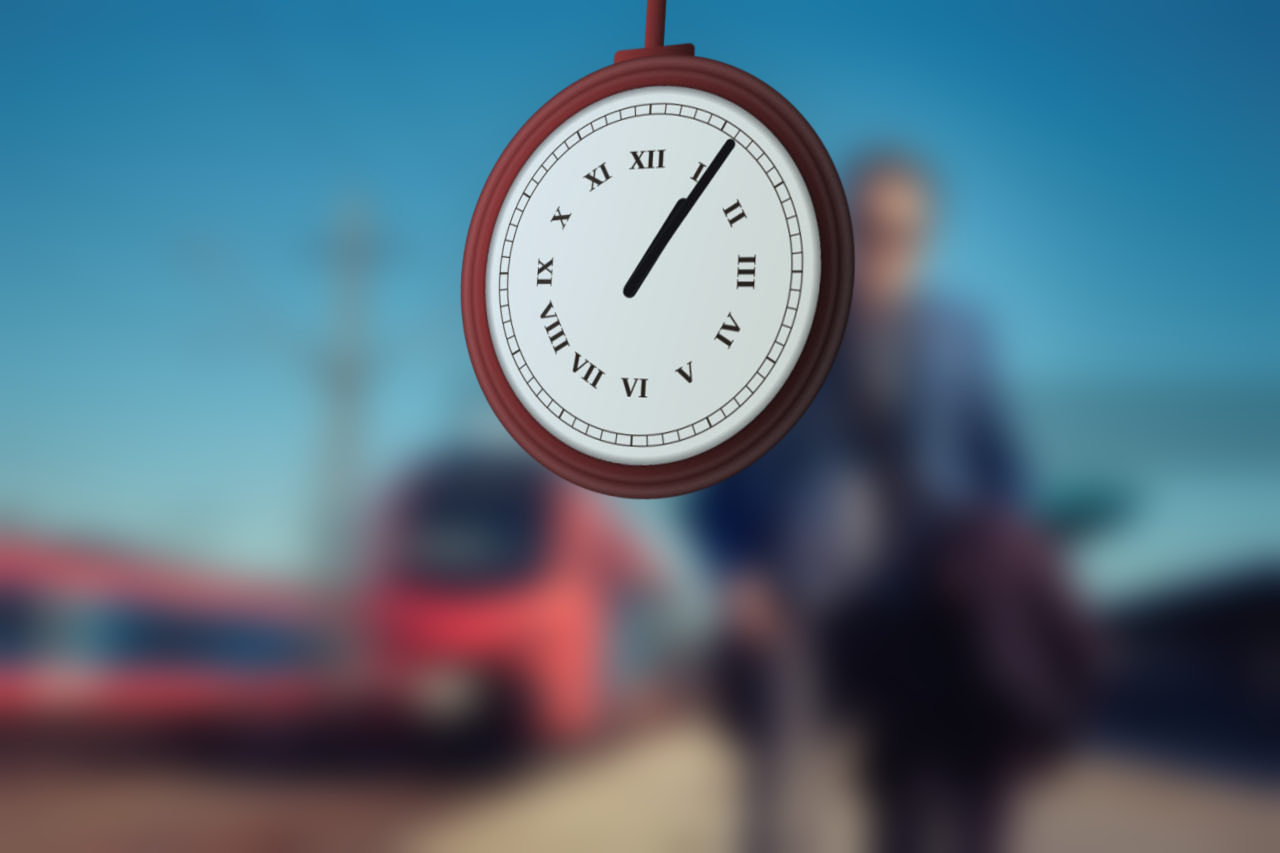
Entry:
**1:06**
